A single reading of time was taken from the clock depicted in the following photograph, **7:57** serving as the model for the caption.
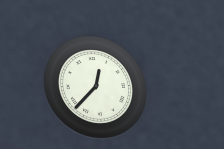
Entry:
**12:38**
